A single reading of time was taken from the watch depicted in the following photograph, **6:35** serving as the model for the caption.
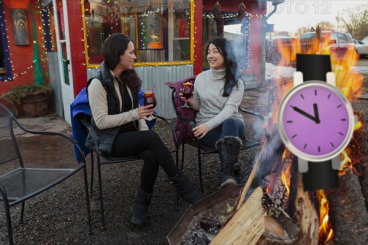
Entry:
**11:50**
